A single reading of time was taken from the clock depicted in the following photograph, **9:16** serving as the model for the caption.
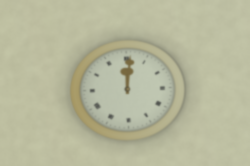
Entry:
**12:01**
